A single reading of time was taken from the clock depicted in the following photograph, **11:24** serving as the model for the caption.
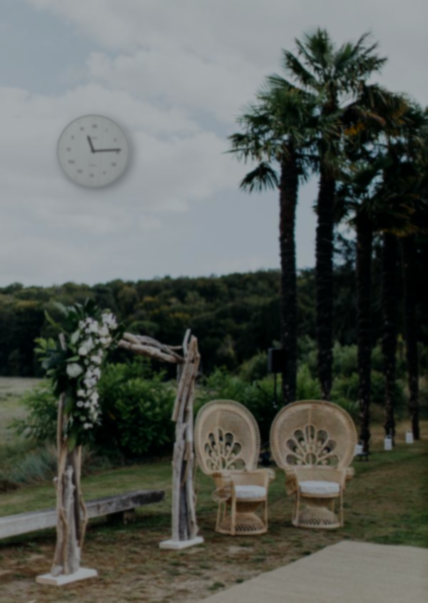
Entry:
**11:14**
